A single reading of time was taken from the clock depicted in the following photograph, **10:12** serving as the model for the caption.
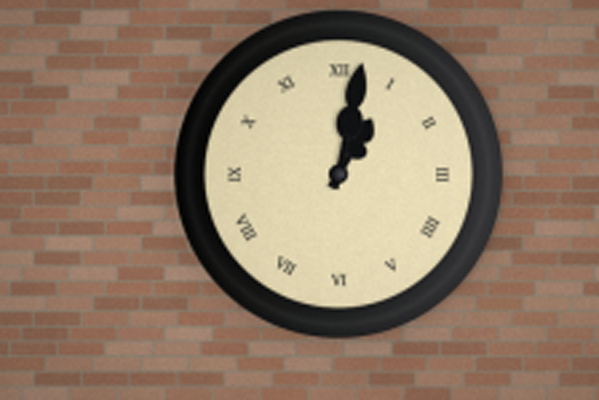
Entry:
**1:02**
